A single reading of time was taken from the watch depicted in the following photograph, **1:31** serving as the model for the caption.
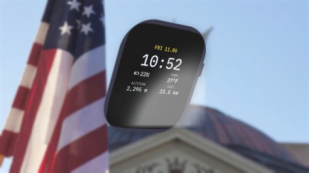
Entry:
**10:52**
